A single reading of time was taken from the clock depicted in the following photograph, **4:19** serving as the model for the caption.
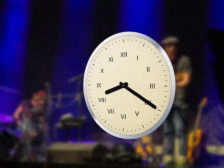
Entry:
**8:20**
